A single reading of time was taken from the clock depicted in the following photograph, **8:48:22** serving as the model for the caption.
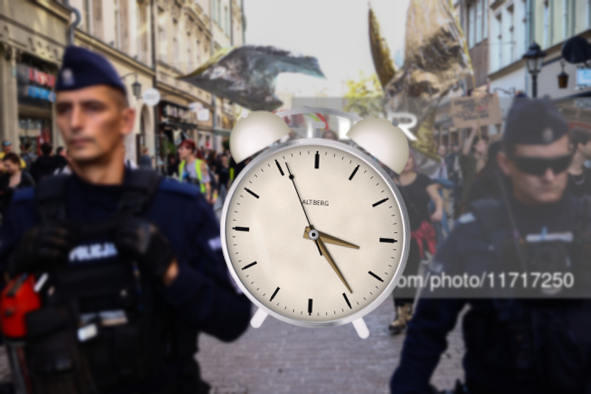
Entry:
**3:23:56**
